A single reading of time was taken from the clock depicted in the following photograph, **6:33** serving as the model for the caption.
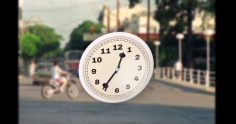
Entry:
**12:36**
